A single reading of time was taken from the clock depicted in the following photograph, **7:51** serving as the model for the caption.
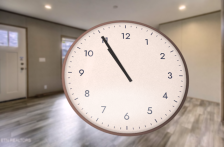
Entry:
**10:55**
